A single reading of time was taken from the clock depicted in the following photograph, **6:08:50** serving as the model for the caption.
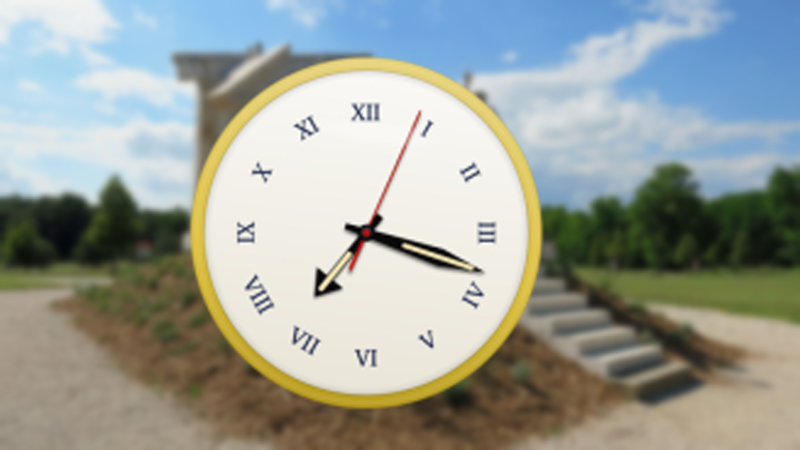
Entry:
**7:18:04**
